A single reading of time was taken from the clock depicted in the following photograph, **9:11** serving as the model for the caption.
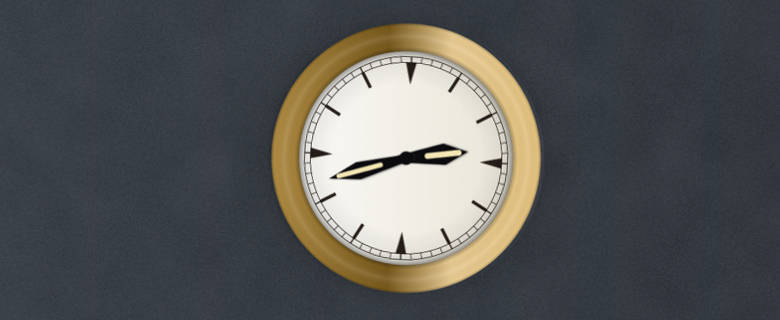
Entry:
**2:42**
